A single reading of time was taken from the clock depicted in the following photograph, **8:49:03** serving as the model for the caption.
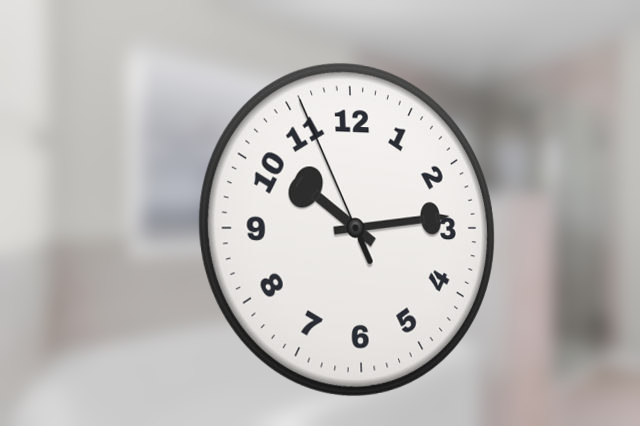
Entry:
**10:13:56**
